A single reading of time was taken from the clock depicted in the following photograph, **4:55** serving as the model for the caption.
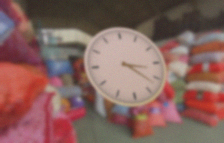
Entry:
**3:22**
